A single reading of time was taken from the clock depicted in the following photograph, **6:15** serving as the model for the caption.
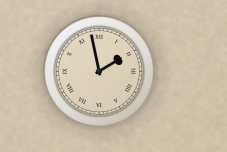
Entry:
**1:58**
